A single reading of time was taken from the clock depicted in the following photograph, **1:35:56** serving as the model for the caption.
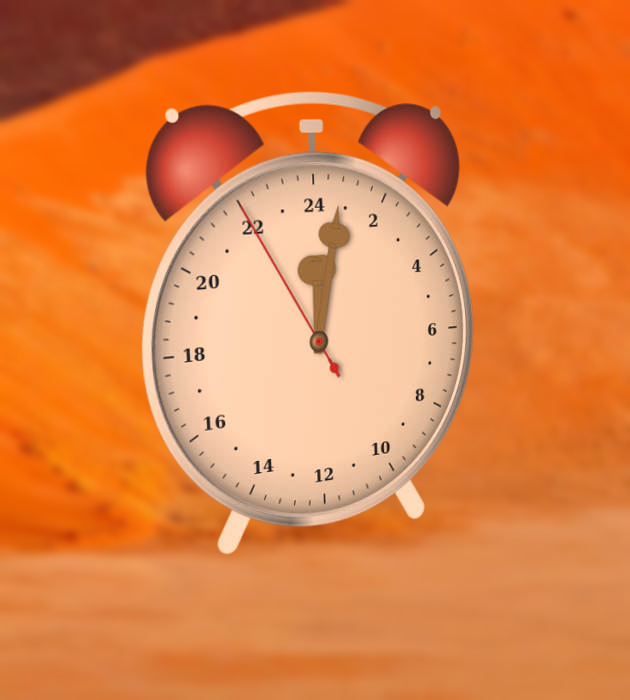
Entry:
**0:01:55**
